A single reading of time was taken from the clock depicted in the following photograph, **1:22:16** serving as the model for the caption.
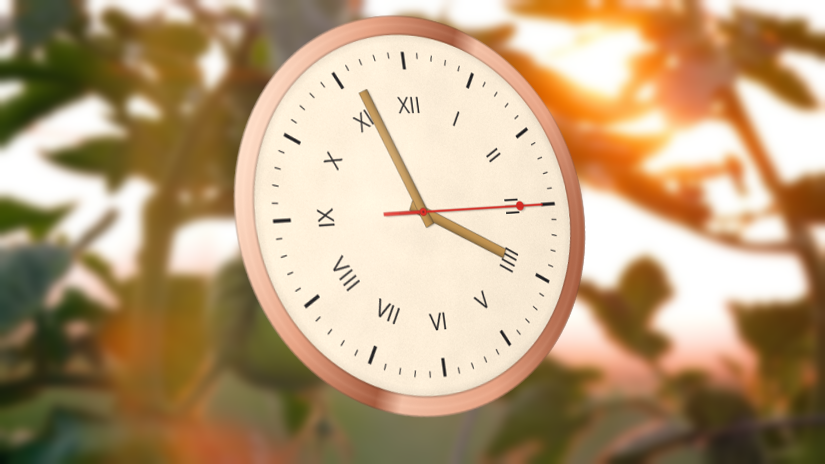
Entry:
**3:56:15**
